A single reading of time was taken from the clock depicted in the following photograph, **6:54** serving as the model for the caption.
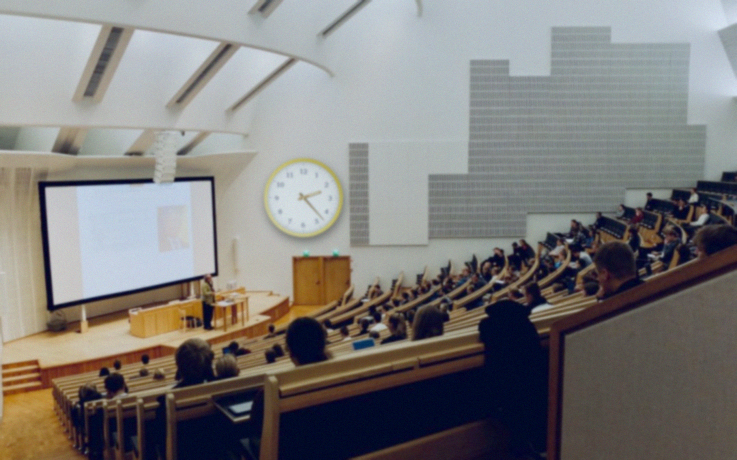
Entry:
**2:23**
